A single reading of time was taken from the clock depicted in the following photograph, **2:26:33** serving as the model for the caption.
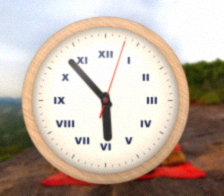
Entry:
**5:53:03**
